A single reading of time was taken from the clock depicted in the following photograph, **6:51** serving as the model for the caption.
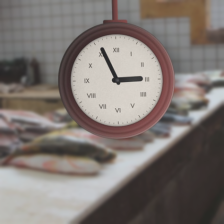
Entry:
**2:56**
